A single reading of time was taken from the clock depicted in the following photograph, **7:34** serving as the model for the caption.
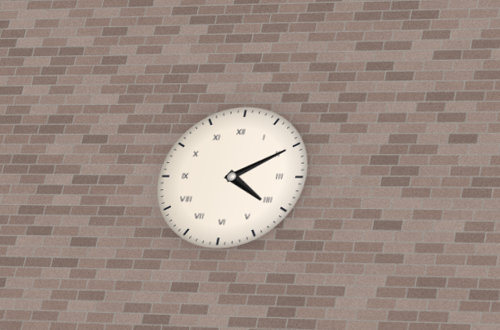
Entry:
**4:10**
